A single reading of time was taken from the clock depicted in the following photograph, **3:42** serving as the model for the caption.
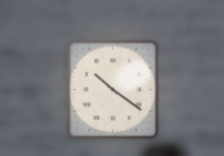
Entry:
**10:21**
